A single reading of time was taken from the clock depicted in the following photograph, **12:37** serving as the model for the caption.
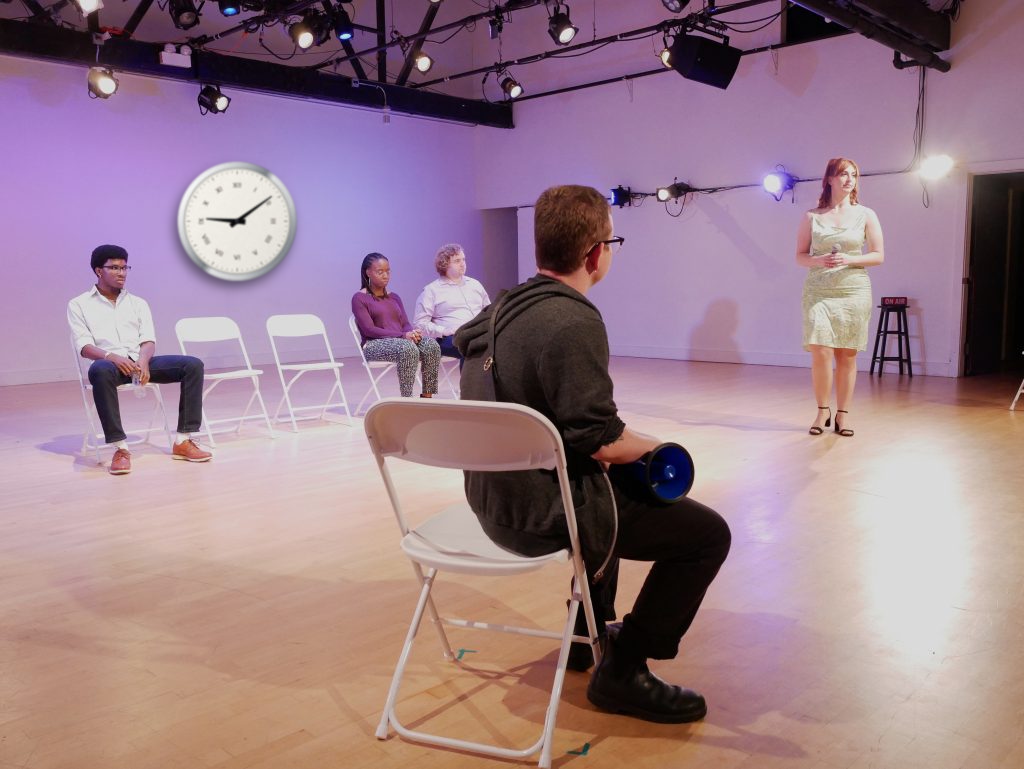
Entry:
**9:09**
